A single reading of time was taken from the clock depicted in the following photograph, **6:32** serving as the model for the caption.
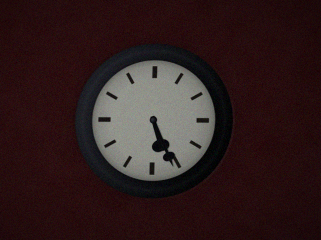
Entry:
**5:26**
